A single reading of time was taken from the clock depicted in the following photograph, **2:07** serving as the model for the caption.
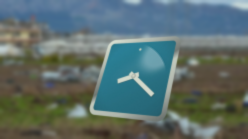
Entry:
**8:21**
